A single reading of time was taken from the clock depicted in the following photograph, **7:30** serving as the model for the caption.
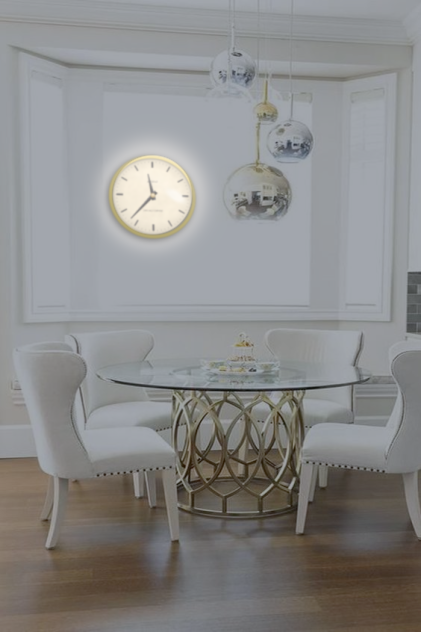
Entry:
**11:37**
